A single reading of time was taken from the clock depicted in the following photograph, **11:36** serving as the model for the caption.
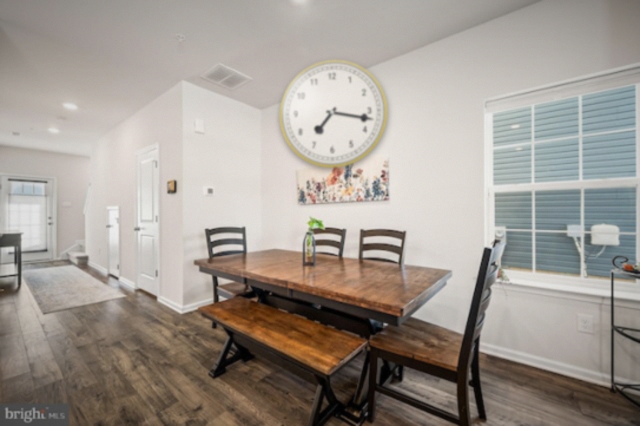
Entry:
**7:17**
